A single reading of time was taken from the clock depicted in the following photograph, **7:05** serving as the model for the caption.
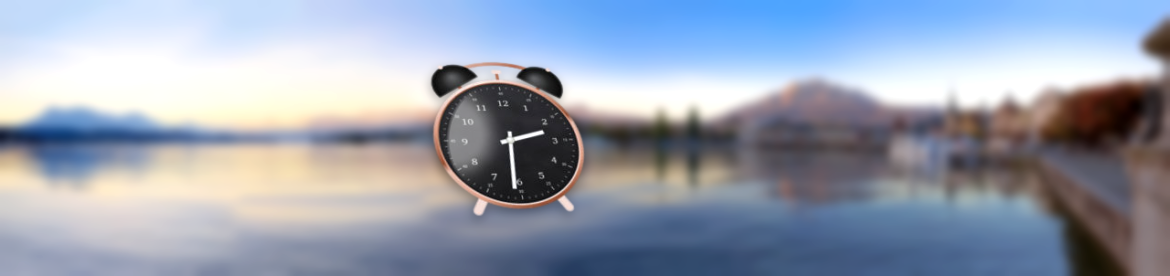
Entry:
**2:31**
